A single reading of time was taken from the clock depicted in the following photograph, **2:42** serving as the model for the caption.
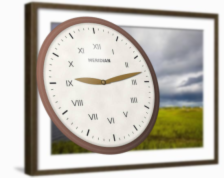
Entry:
**9:13**
